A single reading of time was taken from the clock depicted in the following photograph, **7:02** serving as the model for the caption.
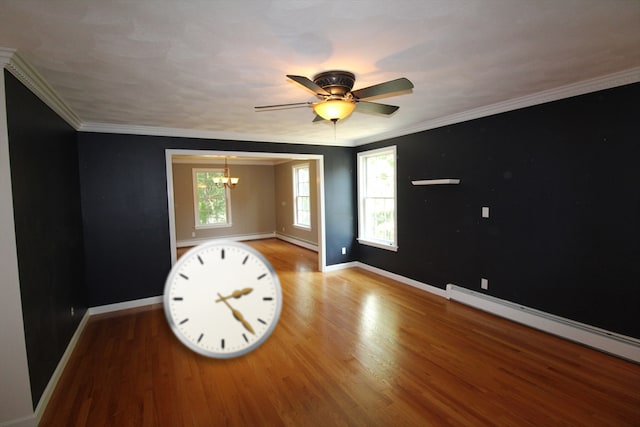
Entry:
**2:23**
